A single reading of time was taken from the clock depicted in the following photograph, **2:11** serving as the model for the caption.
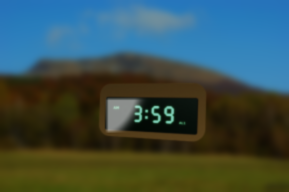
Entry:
**3:59**
